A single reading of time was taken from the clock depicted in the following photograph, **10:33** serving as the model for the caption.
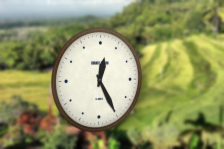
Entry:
**12:25**
